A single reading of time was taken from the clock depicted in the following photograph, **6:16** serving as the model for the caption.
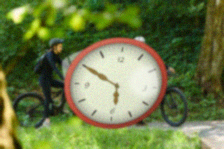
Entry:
**5:50**
